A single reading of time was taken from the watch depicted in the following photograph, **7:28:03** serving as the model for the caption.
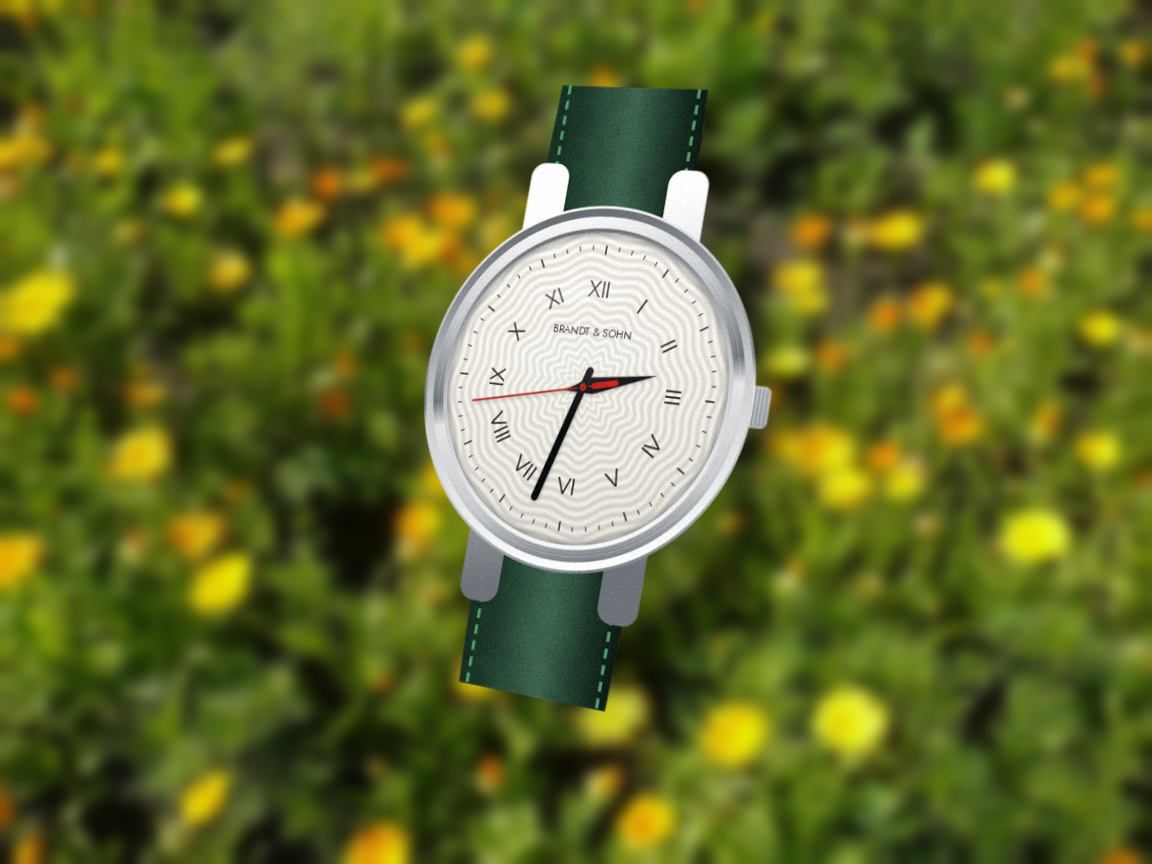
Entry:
**2:32:43**
